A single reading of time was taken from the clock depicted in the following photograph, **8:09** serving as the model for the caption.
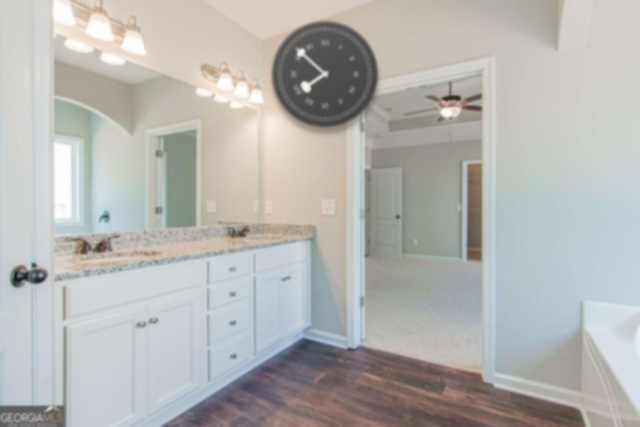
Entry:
**7:52**
